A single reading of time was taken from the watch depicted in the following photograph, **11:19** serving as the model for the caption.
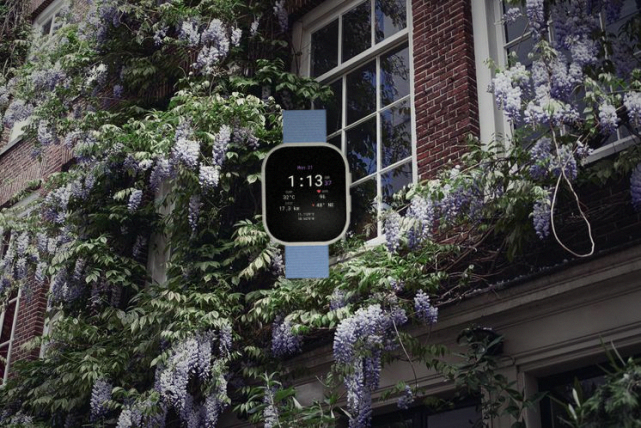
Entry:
**1:13**
